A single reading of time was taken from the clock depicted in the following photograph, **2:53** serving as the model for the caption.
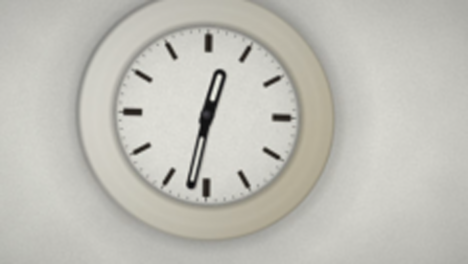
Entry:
**12:32**
